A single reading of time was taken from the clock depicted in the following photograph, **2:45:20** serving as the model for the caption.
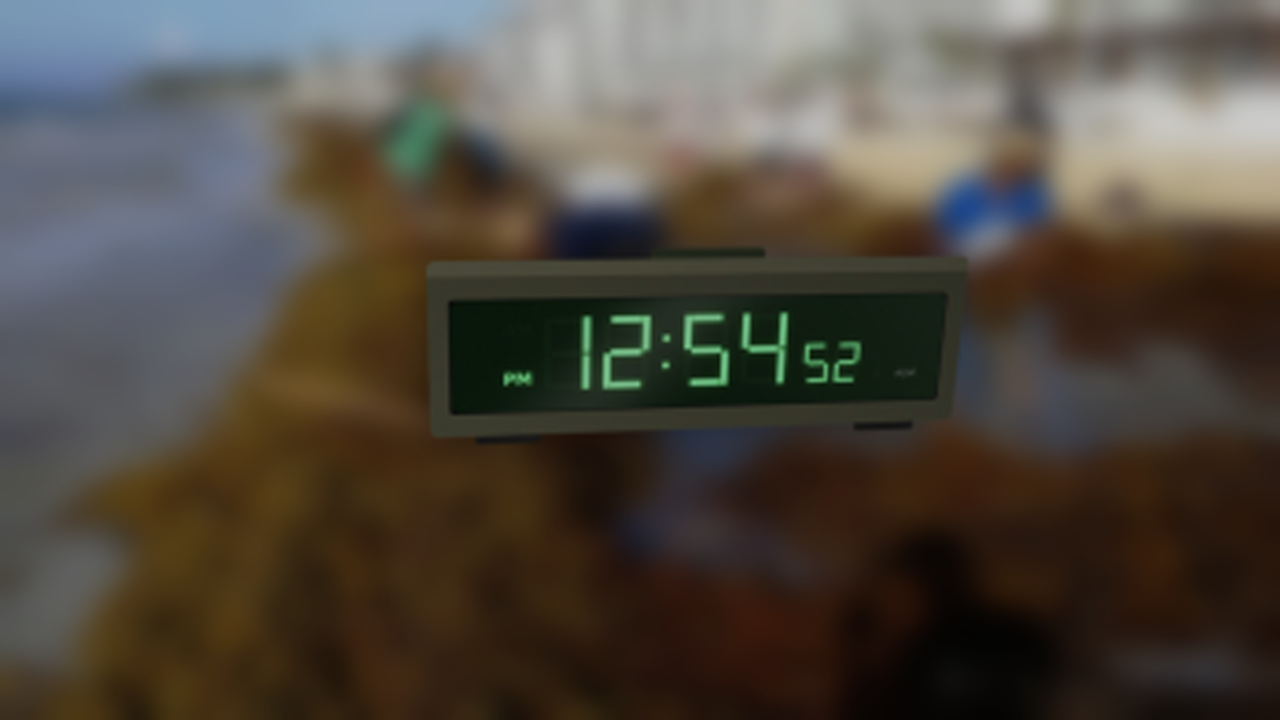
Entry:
**12:54:52**
